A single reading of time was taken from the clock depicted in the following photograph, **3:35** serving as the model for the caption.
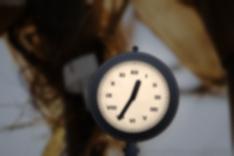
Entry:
**12:35**
